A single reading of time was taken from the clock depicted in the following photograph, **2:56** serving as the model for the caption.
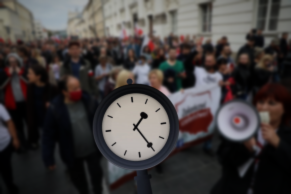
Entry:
**1:25**
